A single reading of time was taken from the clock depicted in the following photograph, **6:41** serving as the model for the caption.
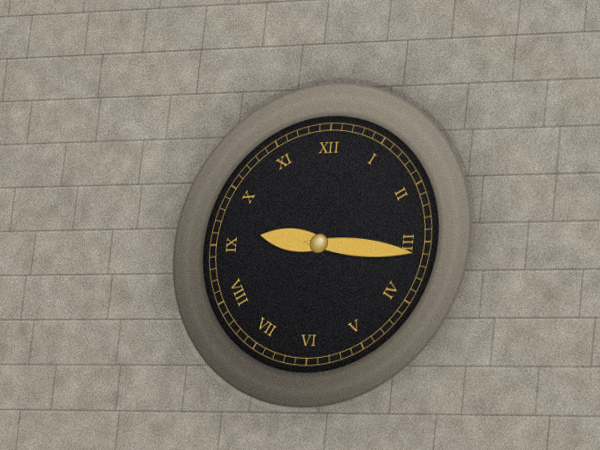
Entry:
**9:16**
